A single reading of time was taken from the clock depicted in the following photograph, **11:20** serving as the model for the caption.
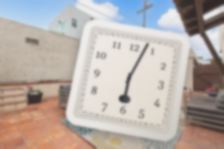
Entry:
**6:03**
